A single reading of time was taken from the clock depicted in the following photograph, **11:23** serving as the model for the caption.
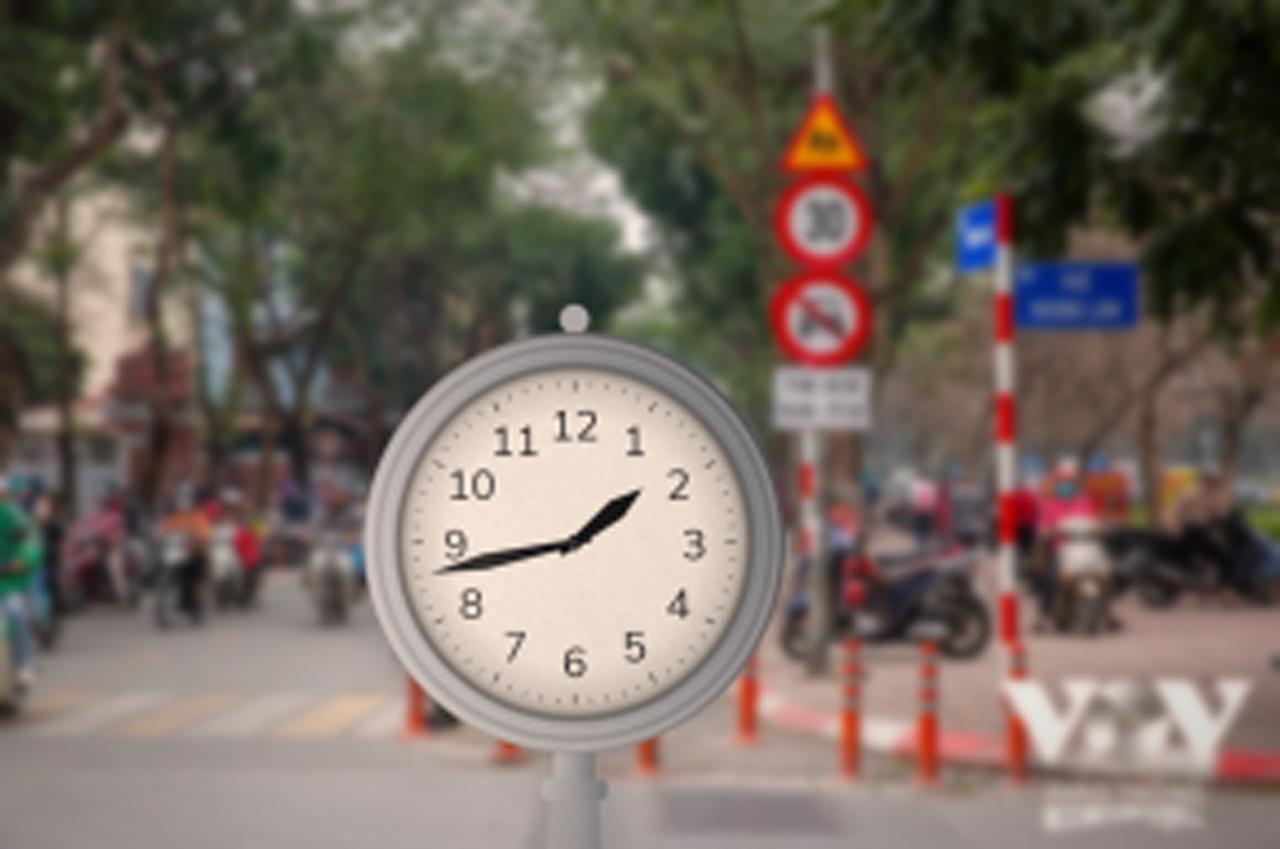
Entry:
**1:43**
